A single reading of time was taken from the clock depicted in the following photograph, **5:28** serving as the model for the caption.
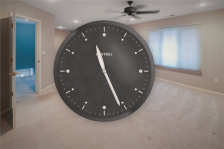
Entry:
**11:26**
